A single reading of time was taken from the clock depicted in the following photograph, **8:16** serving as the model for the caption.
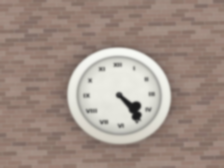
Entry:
**4:24**
